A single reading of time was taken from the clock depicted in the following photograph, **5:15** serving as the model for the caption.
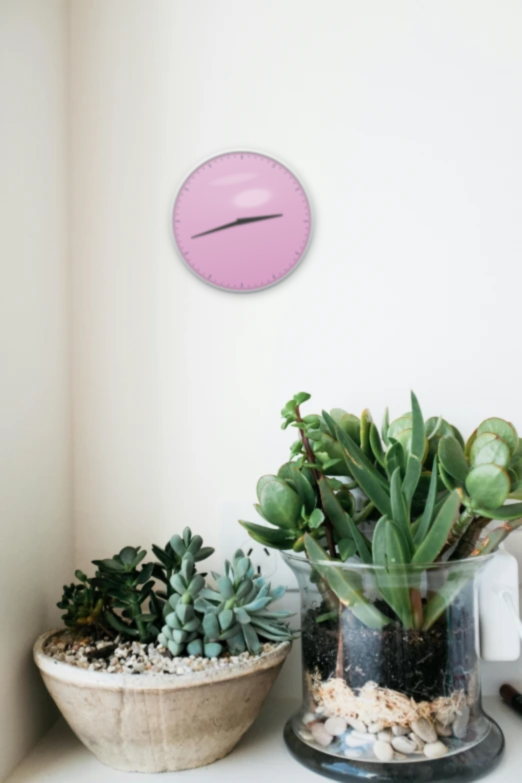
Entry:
**2:42**
